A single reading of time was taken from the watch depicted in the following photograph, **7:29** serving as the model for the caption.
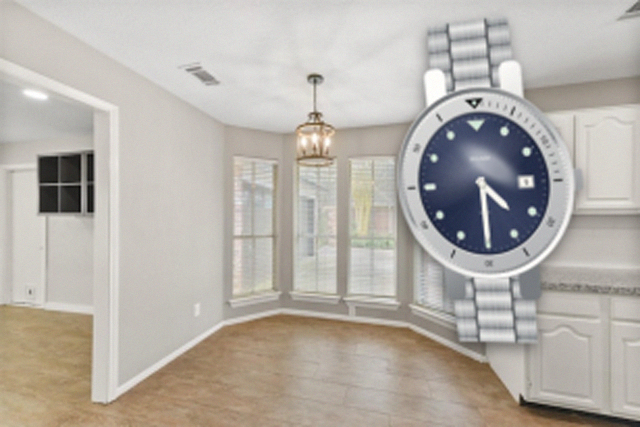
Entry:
**4:30**
